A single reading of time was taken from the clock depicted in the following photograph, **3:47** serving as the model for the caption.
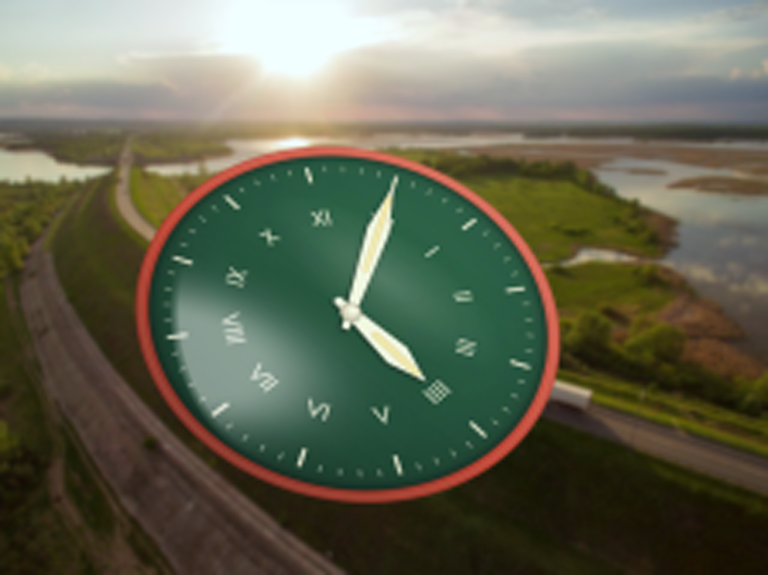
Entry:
**4:00**
